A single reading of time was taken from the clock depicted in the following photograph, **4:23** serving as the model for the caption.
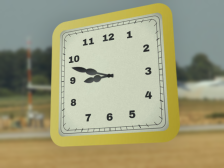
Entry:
**8:48**
